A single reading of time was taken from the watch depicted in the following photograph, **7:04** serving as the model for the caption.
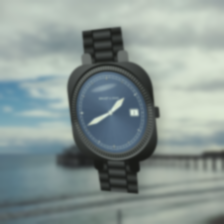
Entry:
**1:41**
